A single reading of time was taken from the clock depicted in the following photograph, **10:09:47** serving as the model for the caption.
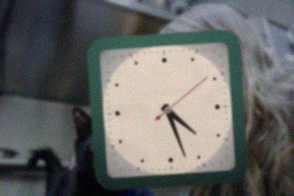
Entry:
**4:27:09**
